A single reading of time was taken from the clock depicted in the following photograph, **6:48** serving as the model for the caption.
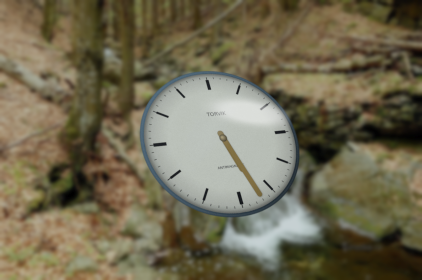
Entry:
**5:27**
